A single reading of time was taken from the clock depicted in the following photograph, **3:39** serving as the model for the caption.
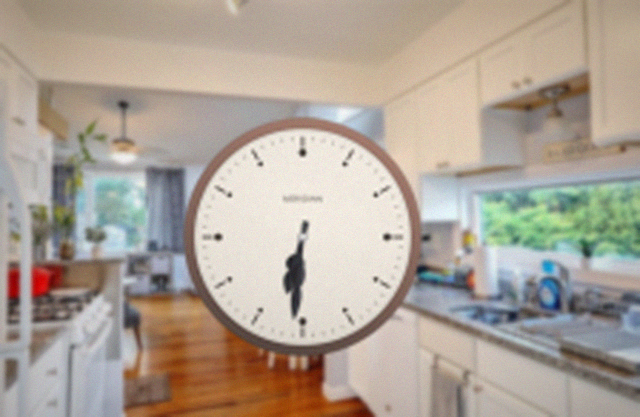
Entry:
**6:31**
